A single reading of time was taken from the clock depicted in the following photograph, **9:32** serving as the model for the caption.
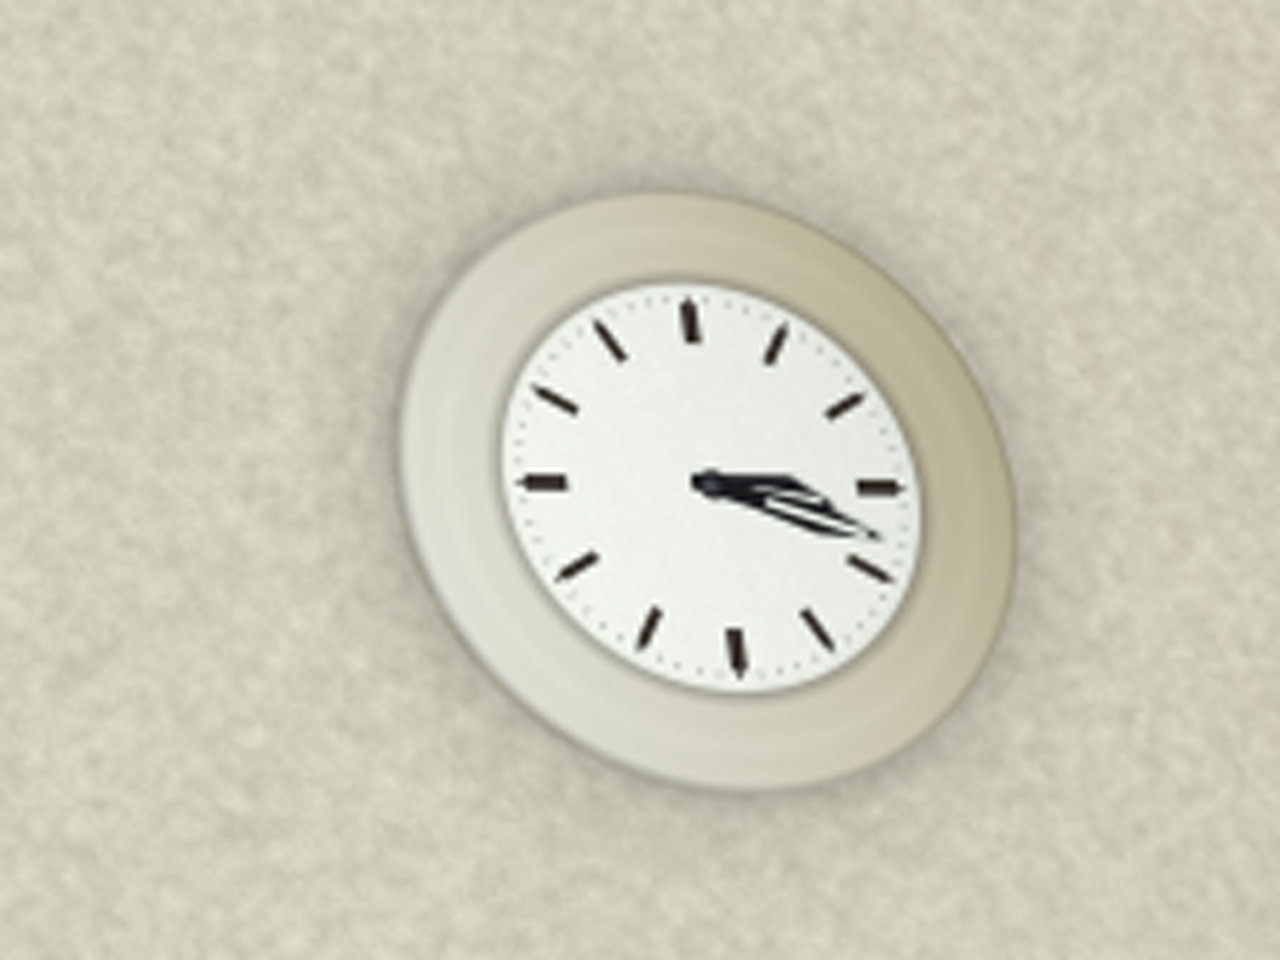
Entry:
**3:18**
